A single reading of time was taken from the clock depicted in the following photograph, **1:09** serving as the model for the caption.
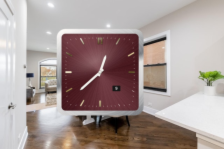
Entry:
**12:38**
